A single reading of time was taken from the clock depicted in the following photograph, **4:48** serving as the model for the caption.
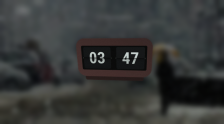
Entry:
**3:47**
